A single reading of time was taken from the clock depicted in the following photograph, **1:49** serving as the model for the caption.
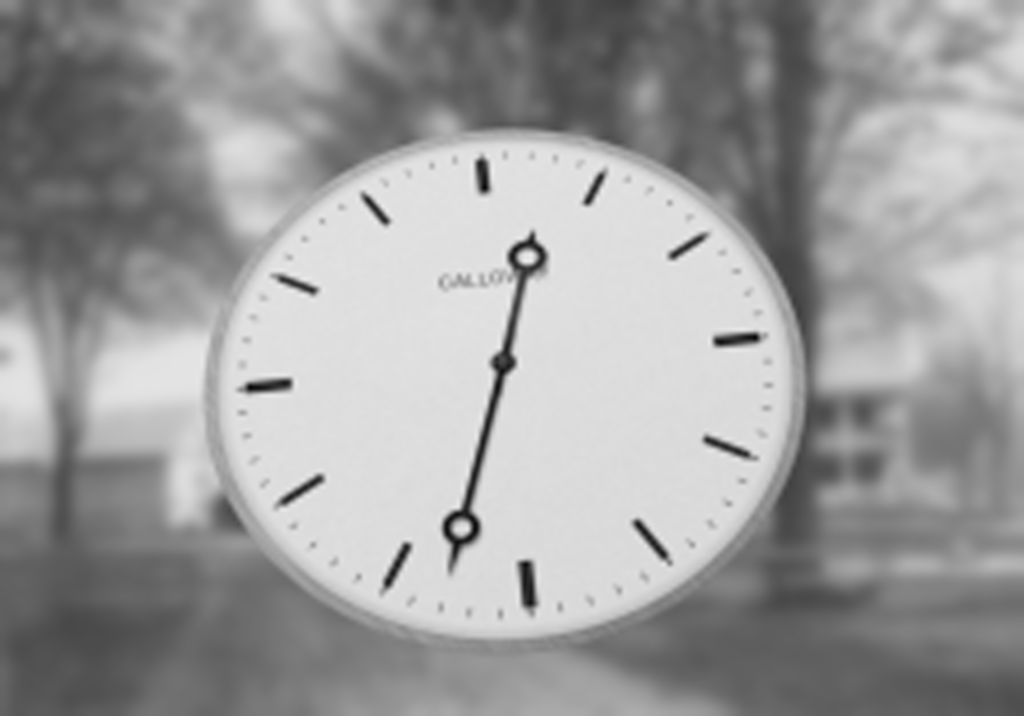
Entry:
**12:33**
